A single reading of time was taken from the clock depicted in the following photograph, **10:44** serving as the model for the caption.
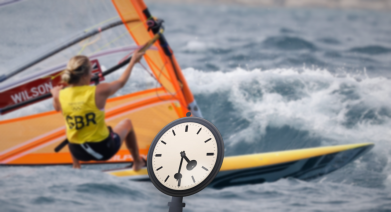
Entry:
**4:31**
